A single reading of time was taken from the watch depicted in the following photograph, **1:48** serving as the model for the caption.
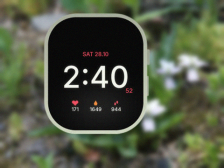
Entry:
**2:40**
